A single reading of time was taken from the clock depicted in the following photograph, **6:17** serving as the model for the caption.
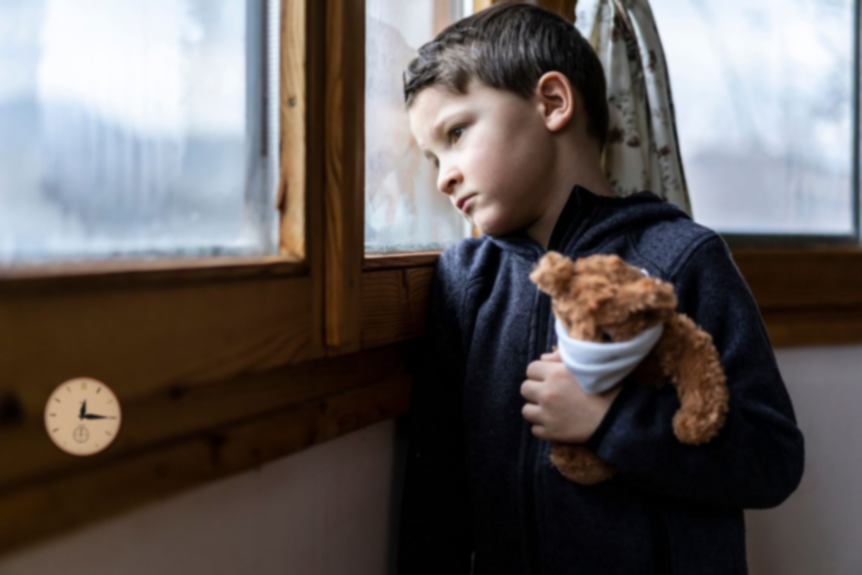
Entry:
**12:15**
